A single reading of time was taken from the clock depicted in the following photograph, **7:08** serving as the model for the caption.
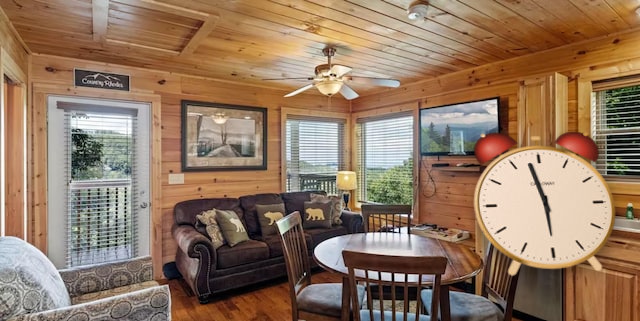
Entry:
**5:58**
